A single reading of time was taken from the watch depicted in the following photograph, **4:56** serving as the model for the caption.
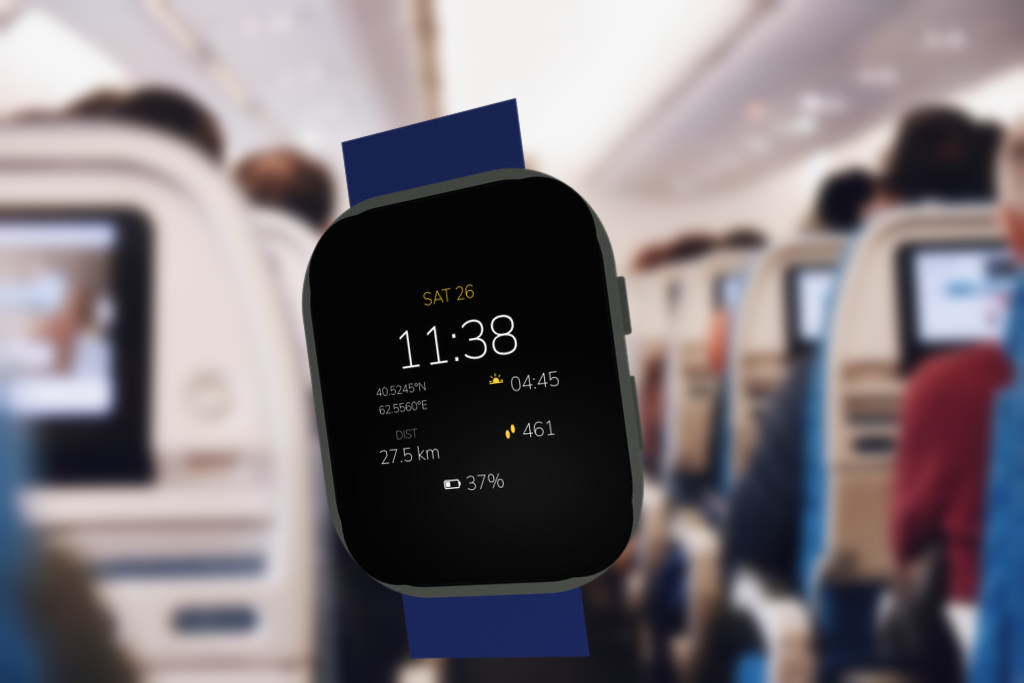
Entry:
**11:38**
